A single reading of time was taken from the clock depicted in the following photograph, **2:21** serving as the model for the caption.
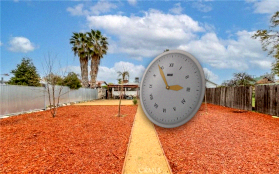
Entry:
**2:54**
